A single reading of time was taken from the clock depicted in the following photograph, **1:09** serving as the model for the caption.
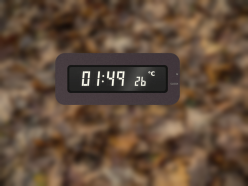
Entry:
**1:49**
